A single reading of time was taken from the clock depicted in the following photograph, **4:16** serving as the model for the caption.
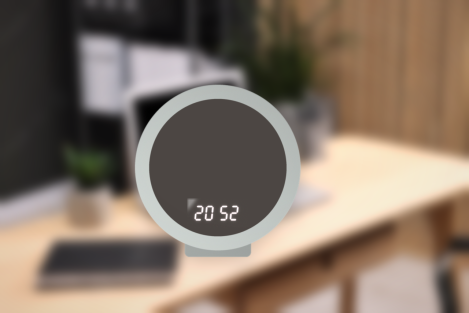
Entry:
**20:52**
